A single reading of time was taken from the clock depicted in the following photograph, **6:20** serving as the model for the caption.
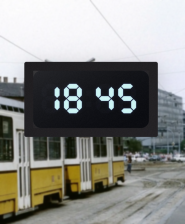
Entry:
**18:45**
